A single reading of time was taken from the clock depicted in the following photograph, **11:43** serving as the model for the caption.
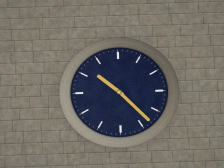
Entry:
**10:23**
